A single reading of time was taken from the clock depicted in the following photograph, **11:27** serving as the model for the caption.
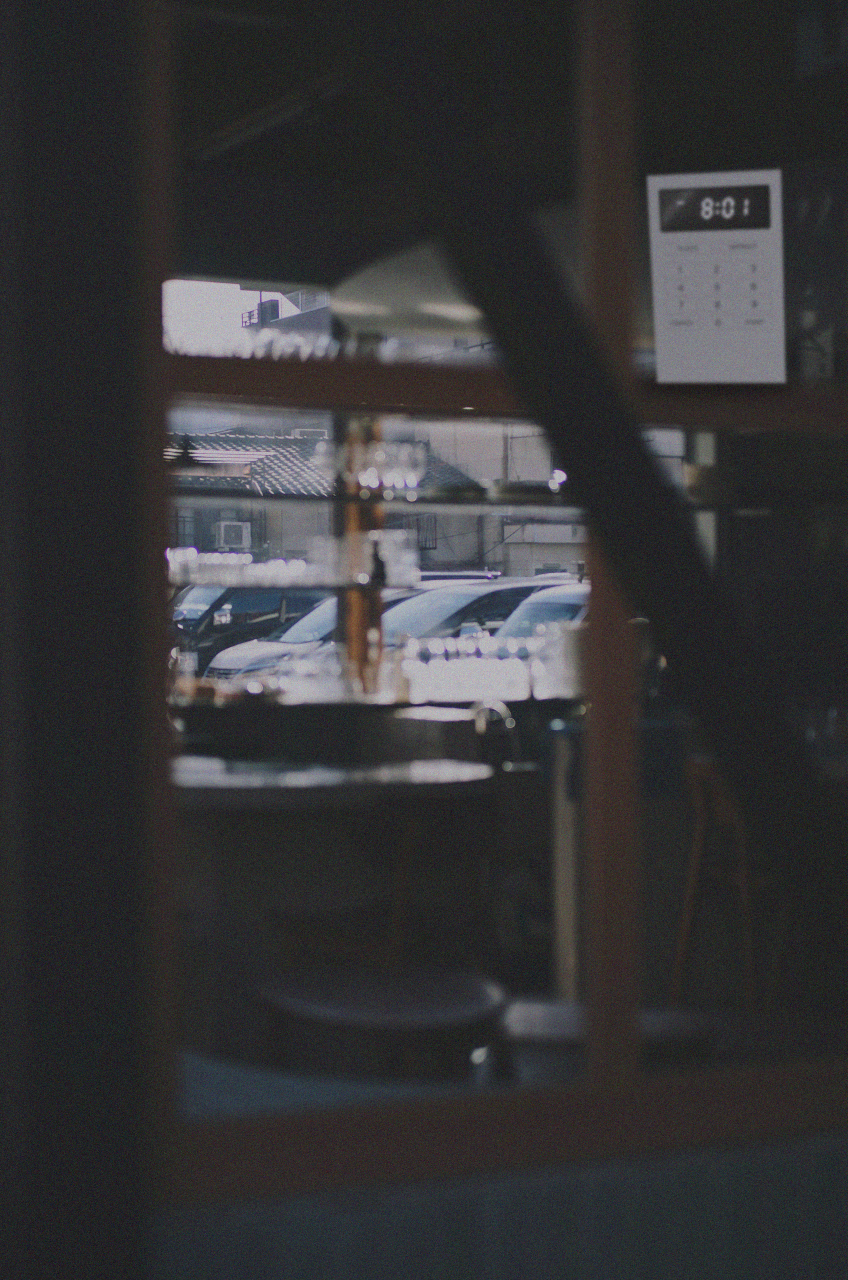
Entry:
**8:01**
